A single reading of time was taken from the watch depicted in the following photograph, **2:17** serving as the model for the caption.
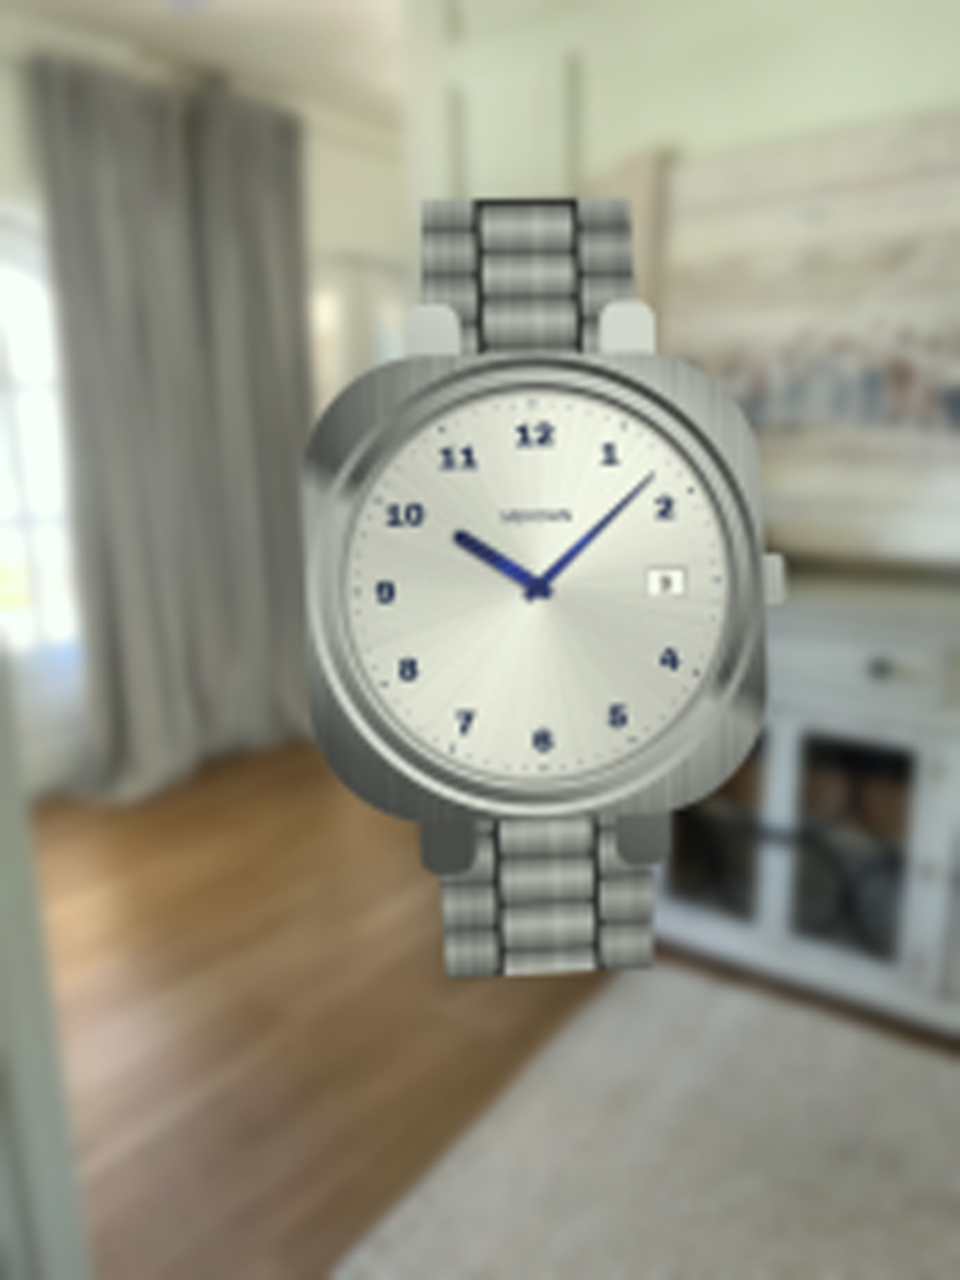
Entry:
**10:08**
